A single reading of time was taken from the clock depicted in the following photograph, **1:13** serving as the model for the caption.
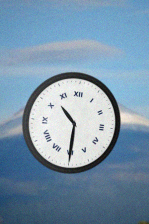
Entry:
**10:30**
